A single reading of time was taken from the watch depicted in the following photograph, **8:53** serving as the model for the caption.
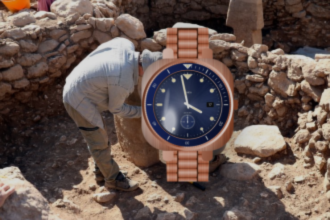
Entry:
**3:58**
